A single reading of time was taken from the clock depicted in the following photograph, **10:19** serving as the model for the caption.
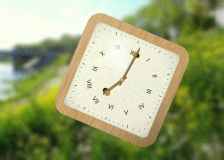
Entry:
**7:01**
